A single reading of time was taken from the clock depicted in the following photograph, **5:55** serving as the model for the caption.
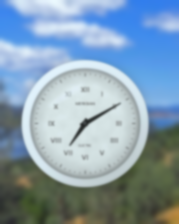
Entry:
**7:10**
